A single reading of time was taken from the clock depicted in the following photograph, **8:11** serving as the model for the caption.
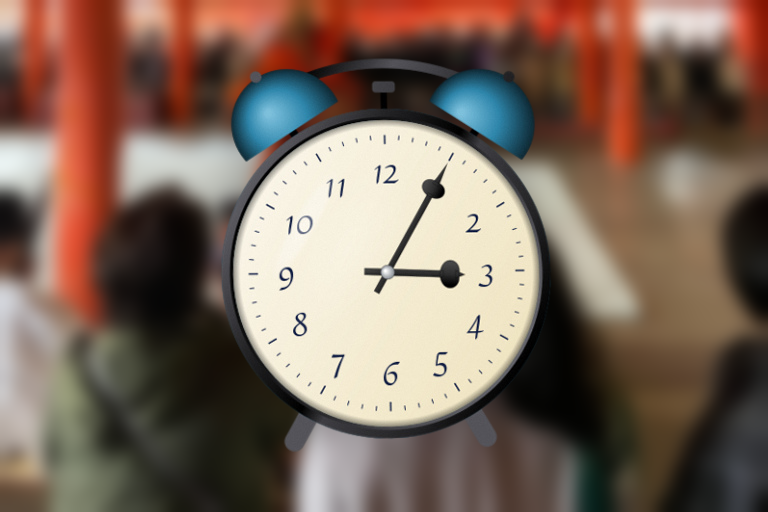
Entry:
**3:05**
